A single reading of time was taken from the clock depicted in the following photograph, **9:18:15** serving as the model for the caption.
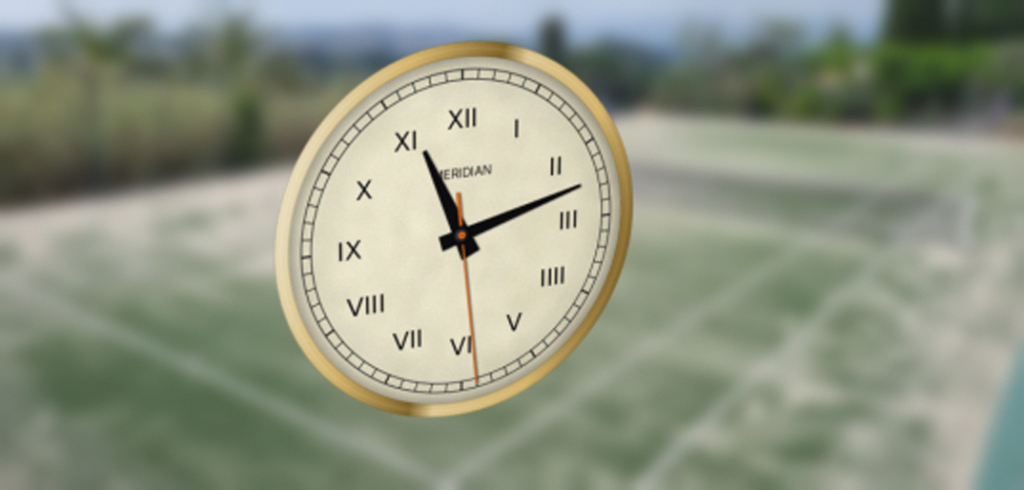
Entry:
**11:12:29**
